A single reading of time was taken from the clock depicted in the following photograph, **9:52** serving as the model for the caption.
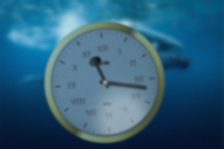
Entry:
**11:17**
